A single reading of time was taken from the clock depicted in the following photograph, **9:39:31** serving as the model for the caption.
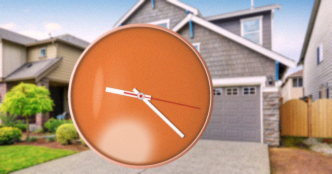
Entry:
**9:22:17**
